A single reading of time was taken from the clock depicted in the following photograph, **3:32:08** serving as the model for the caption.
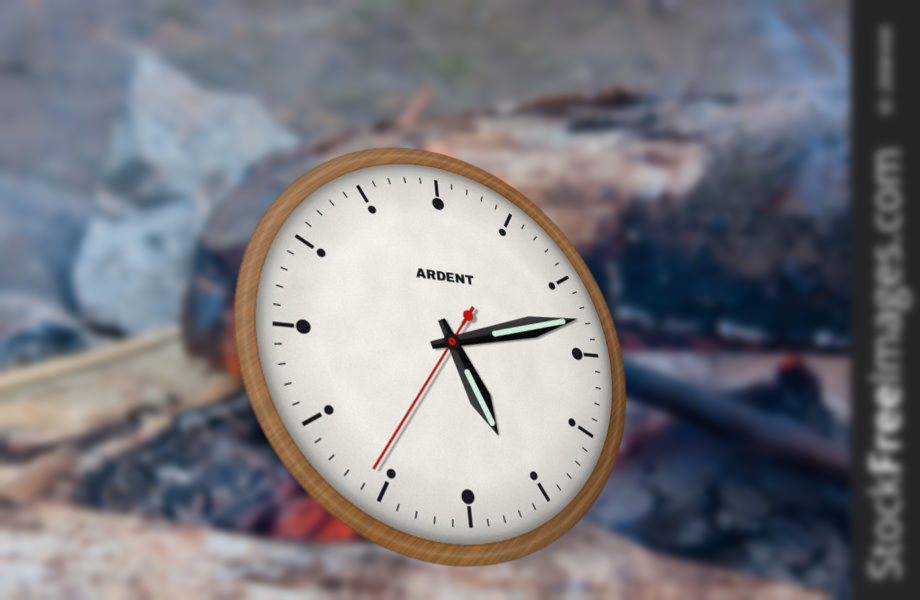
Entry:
**5:12:36**
